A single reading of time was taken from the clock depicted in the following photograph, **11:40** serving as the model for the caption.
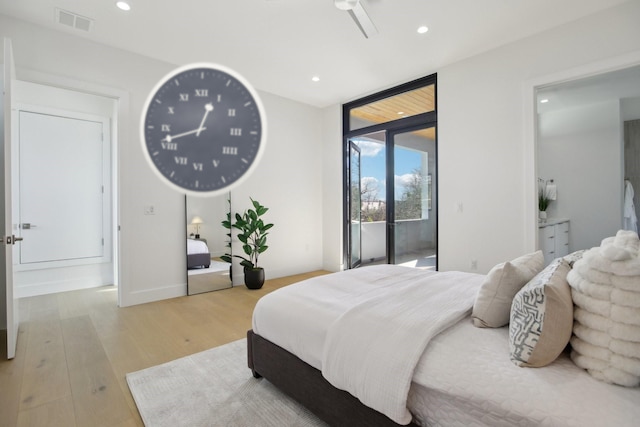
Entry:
**12:42**
